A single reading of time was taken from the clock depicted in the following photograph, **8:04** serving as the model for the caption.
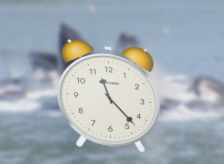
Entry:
**11:23**
